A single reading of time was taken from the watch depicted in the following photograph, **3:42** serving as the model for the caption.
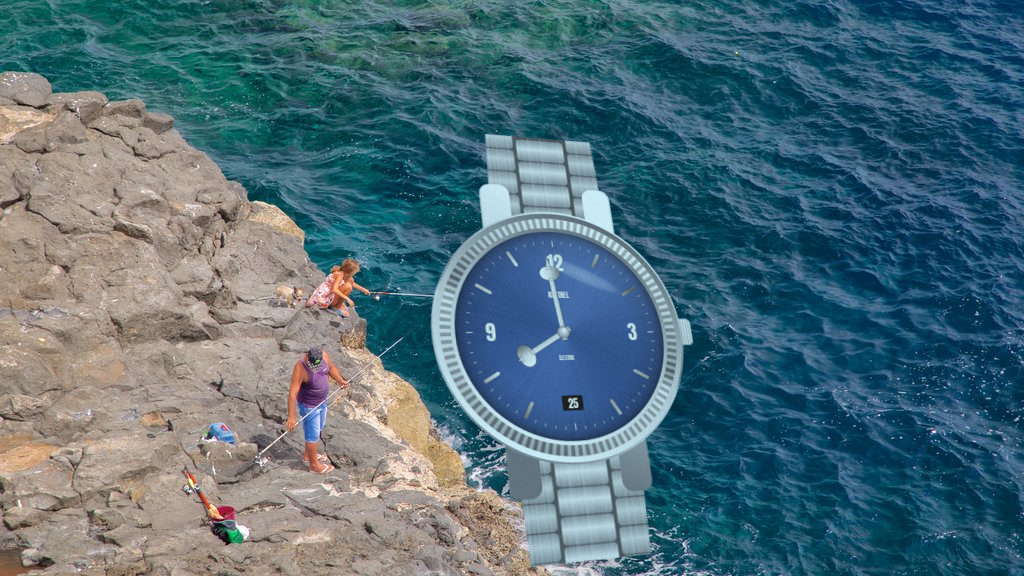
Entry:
**7:59**
